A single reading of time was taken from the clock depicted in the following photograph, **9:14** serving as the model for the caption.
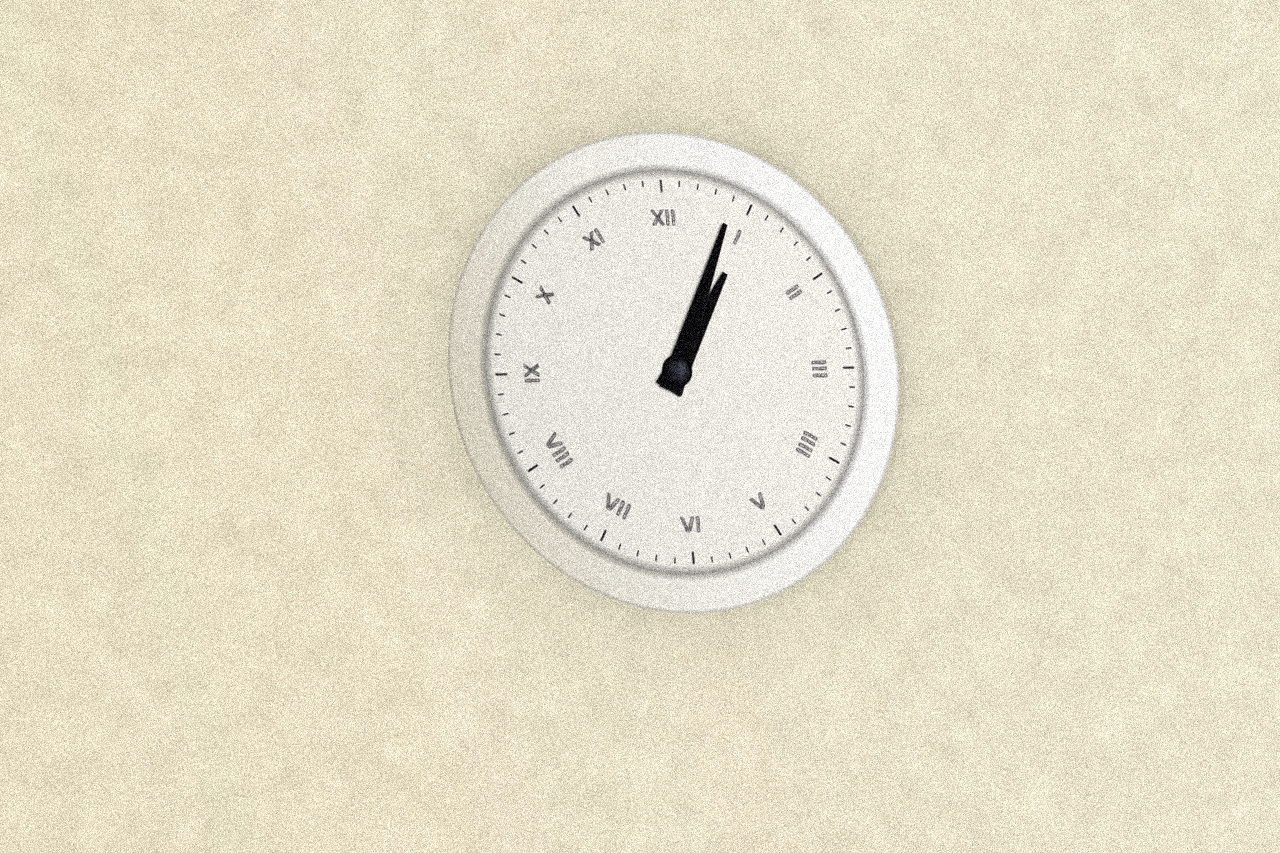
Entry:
**1:04**
